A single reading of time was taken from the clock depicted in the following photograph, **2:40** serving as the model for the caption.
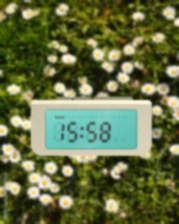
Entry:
**15:58**
